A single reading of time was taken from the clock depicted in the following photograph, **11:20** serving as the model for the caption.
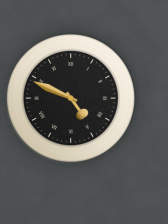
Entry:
**4:49**
